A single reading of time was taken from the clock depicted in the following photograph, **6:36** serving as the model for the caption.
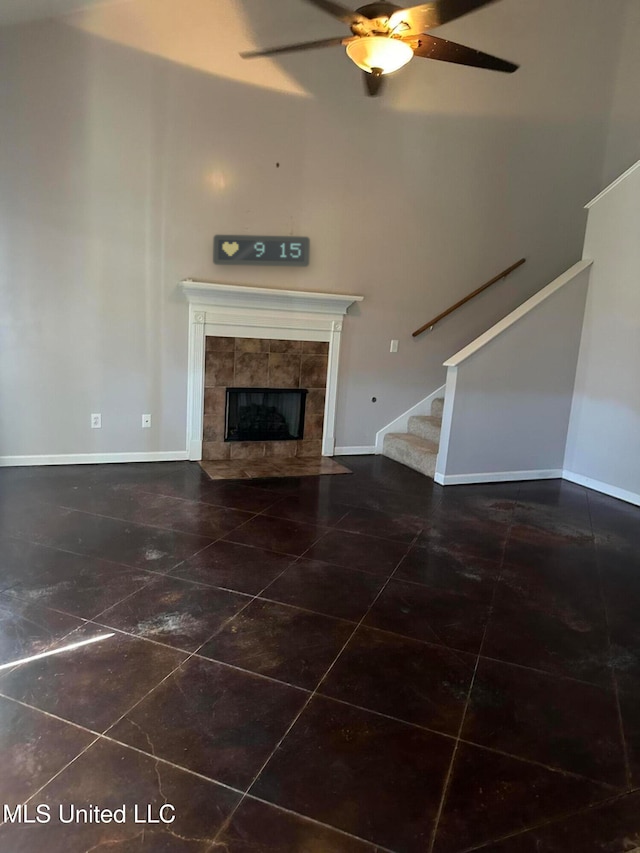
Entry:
**9:15**
